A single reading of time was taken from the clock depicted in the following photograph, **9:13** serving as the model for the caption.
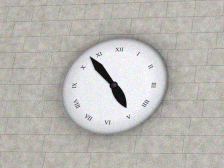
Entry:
**4:53**
